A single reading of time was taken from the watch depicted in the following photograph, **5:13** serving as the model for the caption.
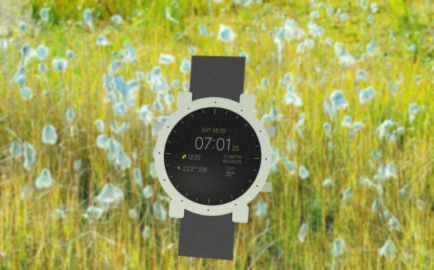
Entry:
**7:01**
